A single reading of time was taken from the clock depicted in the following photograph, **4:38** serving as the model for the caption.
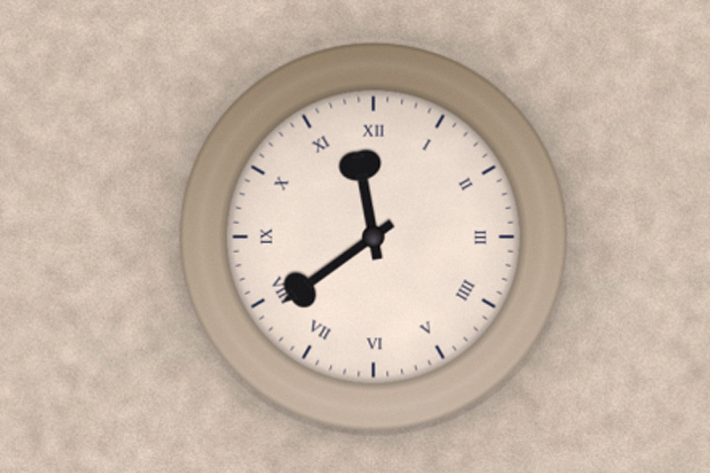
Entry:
**11:39**
